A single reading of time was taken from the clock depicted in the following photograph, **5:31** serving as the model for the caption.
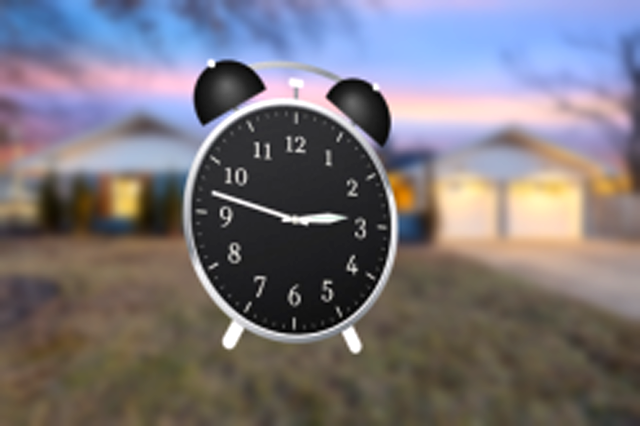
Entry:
**2:47**
